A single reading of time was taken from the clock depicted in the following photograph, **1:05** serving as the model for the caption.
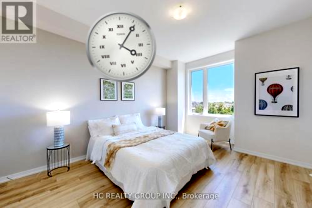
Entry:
**4:06**
